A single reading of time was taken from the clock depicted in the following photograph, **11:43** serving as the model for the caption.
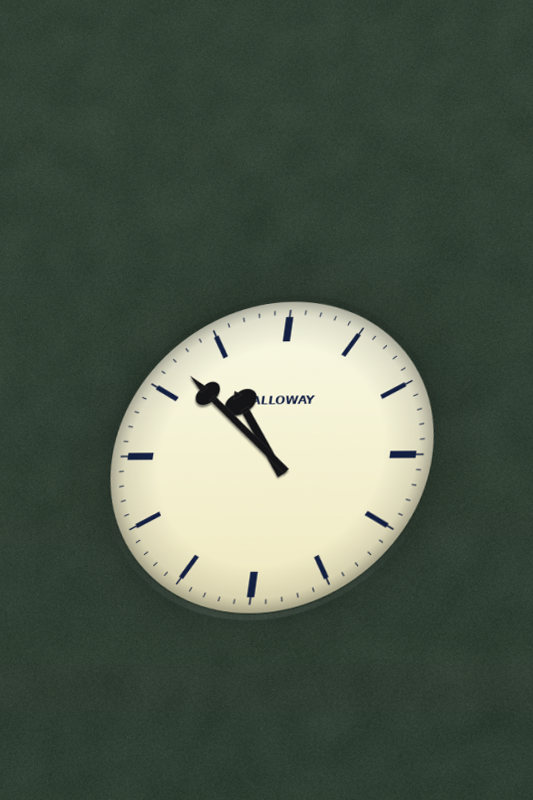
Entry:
**10:52**
